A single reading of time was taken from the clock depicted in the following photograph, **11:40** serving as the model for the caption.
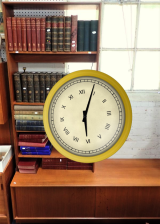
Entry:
**6:04**
